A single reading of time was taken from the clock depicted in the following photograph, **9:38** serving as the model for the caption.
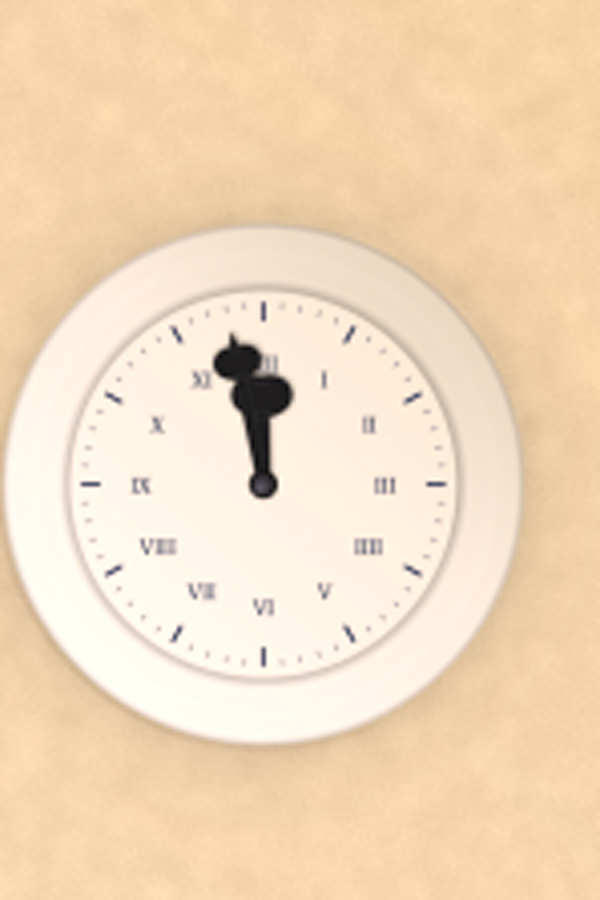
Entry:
**11:58**
